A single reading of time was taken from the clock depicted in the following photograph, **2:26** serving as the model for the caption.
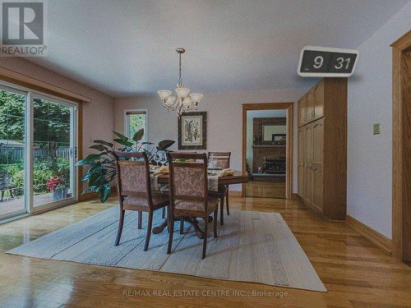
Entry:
**9:31**
